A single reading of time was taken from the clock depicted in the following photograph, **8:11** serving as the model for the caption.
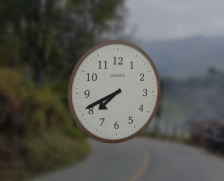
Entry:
**7:41**
